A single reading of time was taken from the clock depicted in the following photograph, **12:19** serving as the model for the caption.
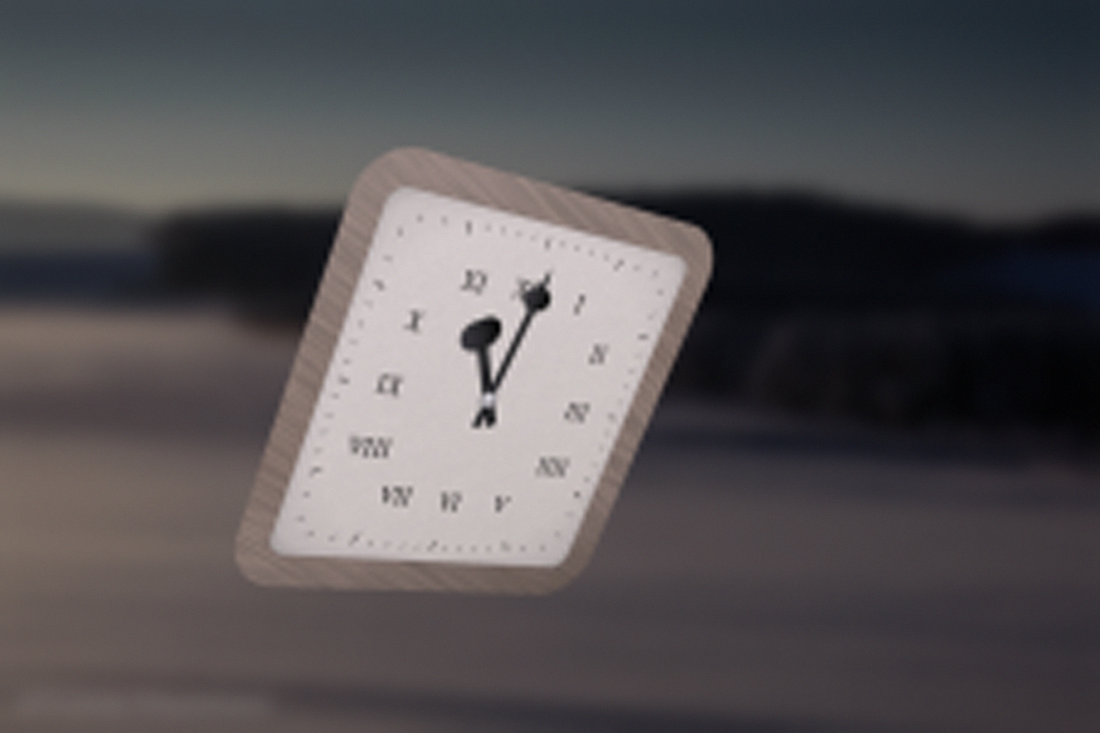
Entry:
**11:01**
